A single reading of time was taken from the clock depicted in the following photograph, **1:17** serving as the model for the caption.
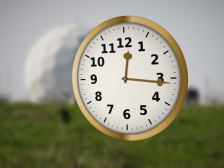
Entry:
**12:16**
